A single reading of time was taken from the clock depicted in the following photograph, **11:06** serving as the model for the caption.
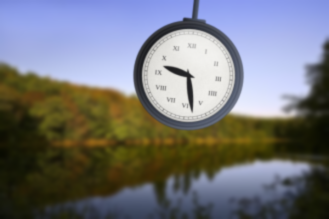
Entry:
**9:28**
